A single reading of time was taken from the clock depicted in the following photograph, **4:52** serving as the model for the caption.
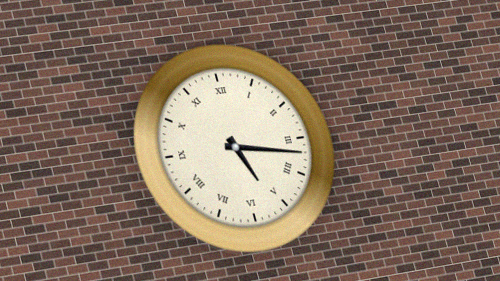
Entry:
**5:17**
